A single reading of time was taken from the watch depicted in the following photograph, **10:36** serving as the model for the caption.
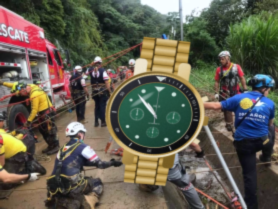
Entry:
**10:53**
